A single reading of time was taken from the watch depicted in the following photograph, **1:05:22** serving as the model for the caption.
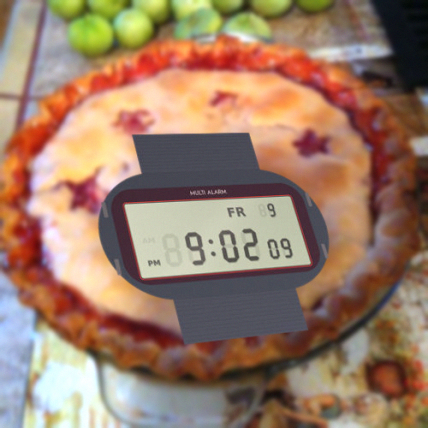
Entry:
**9:02:09**
